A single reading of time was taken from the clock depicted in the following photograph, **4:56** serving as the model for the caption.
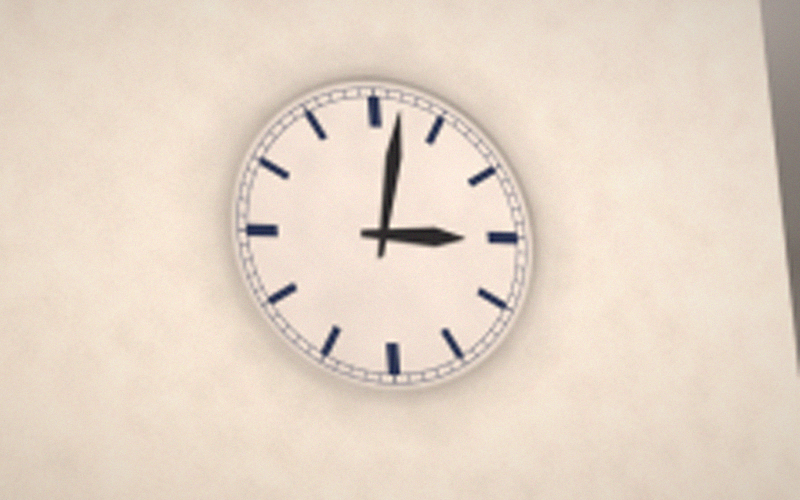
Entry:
**3:02**
